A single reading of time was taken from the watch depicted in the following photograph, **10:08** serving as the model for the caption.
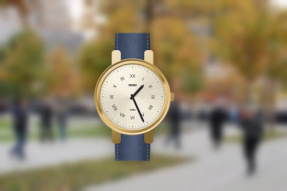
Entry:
**1:26**
